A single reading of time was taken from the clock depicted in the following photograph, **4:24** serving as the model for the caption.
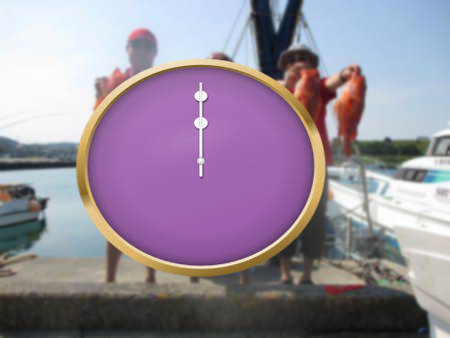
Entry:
**12:00**
